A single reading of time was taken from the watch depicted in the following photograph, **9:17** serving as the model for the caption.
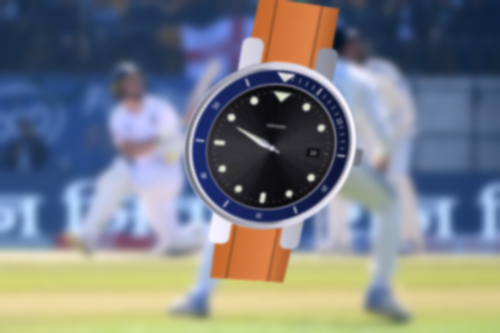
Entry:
**9:49**
